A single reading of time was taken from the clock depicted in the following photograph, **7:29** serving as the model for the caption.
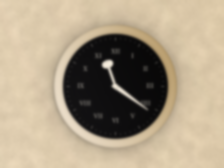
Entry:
**11:21**
